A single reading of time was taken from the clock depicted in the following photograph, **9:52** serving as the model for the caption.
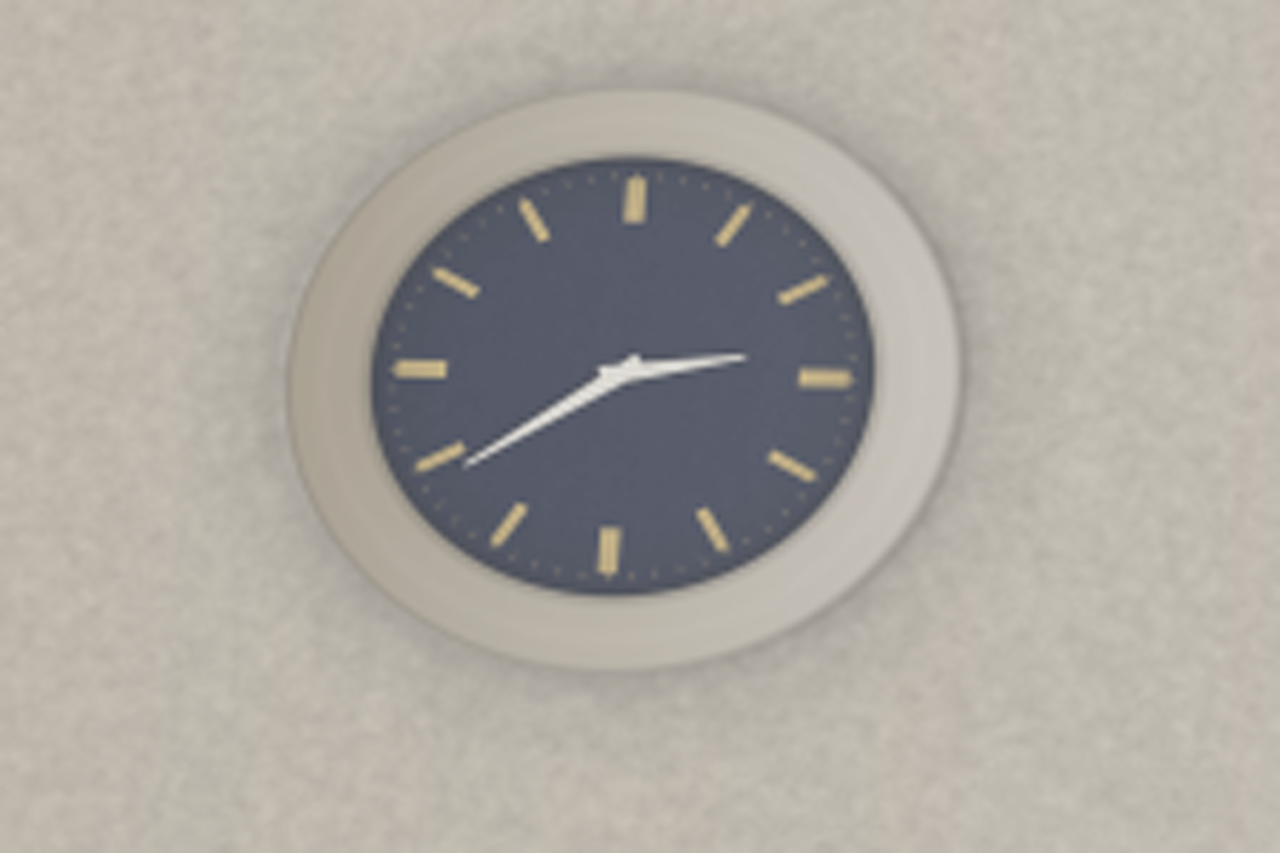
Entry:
**2:39**
